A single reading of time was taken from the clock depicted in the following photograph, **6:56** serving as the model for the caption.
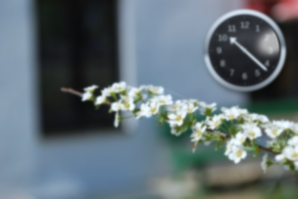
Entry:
**10:22**
